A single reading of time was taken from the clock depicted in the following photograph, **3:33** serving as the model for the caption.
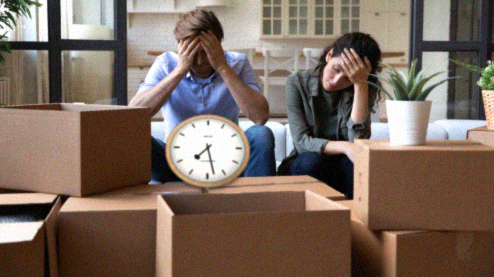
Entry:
**7:28**
